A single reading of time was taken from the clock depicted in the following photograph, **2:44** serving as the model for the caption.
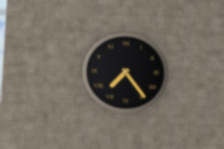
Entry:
**7:24**
